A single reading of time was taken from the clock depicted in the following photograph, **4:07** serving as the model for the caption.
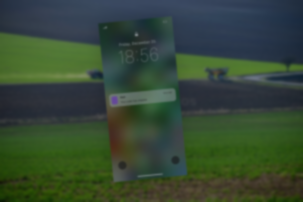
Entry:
**18:56**
